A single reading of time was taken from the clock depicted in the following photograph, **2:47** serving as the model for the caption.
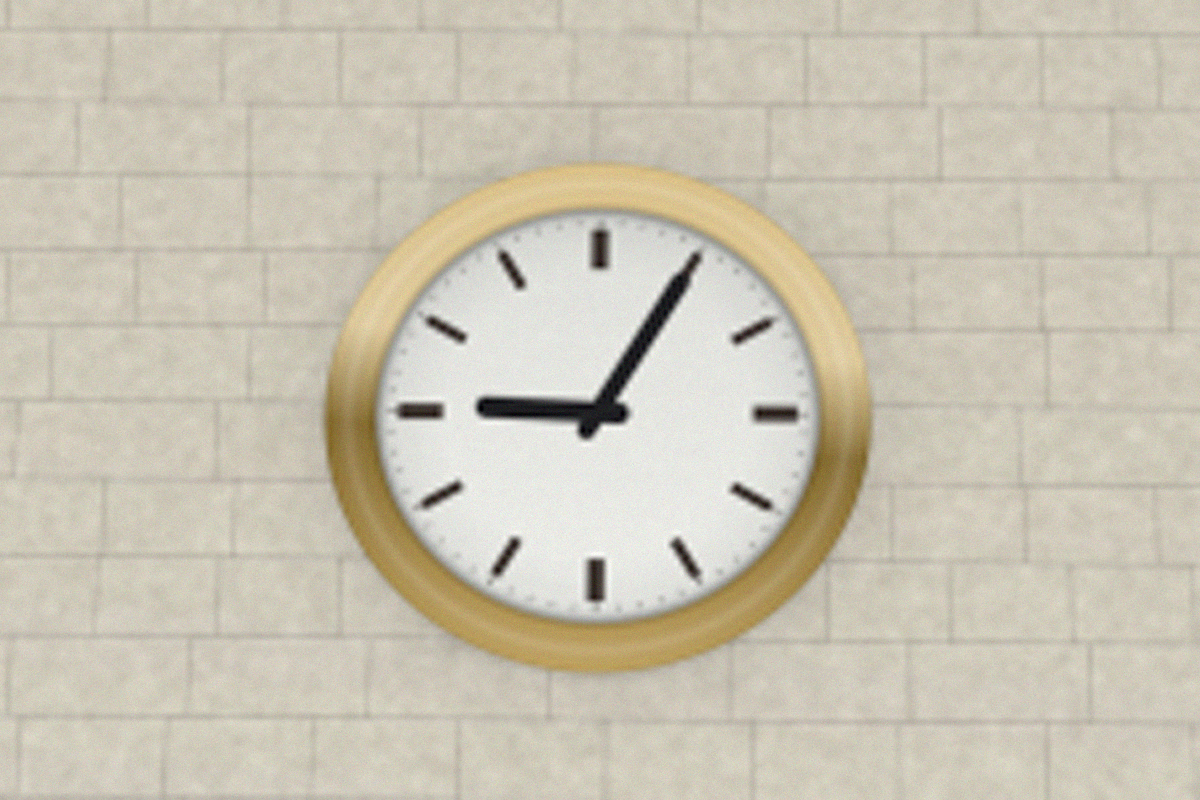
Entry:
**9:05**
